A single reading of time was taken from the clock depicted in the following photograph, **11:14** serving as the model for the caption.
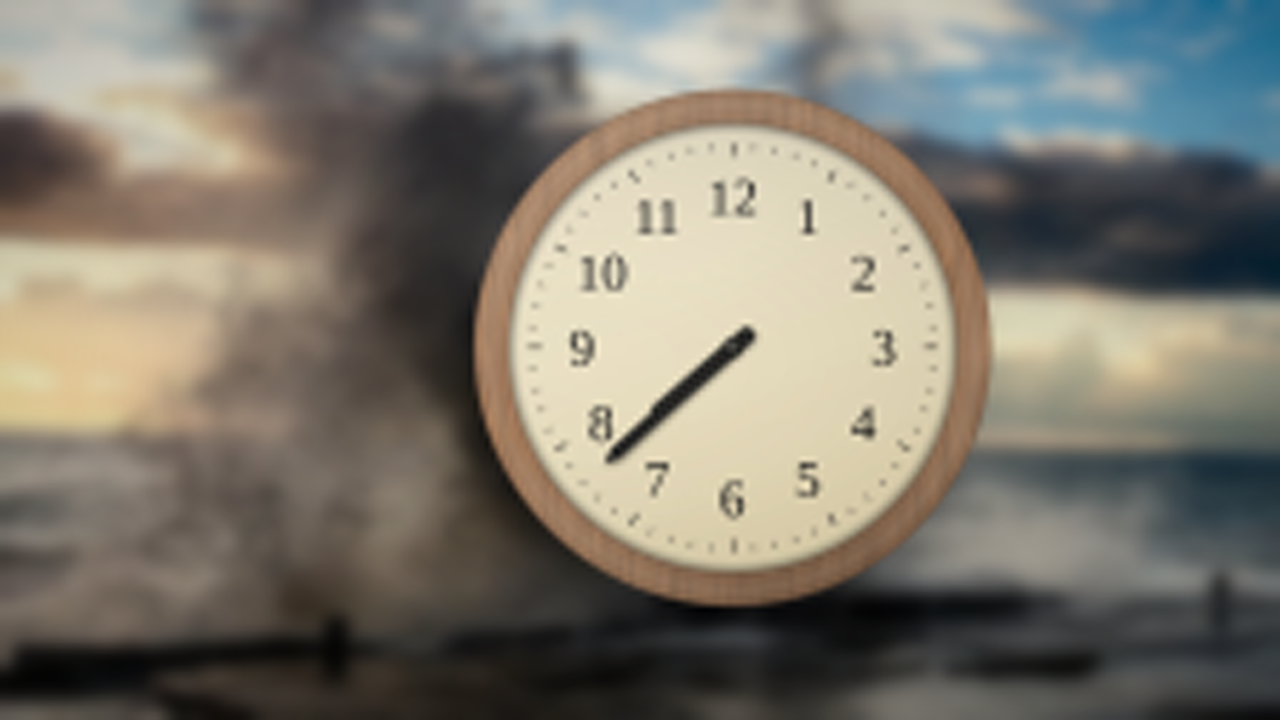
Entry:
**7:38**
